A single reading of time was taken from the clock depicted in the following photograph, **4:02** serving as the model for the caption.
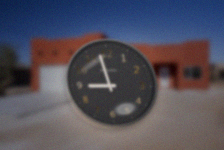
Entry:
**8:58**
